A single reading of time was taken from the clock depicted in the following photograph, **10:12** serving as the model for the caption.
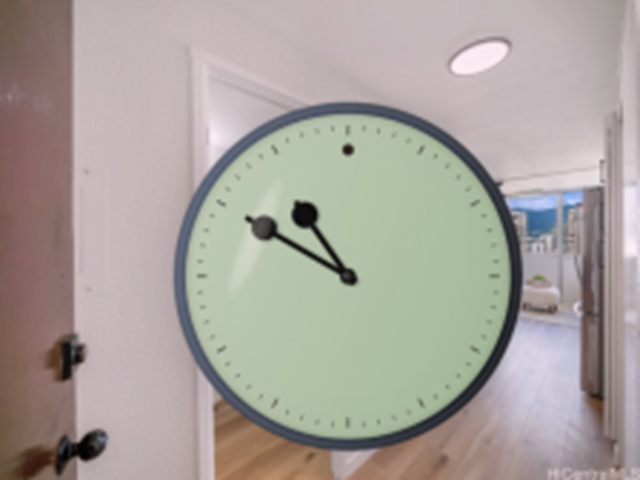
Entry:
**10:50**
